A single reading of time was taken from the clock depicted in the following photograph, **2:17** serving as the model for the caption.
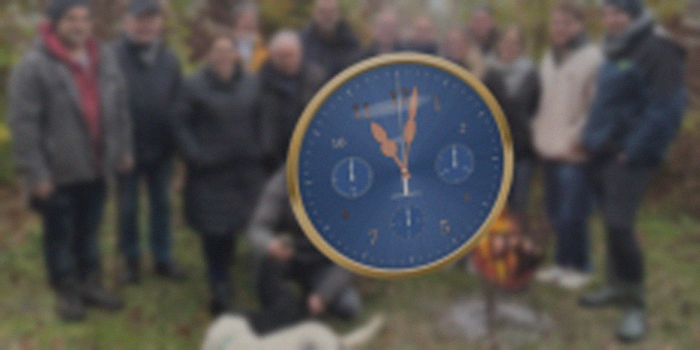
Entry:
**11:02**
